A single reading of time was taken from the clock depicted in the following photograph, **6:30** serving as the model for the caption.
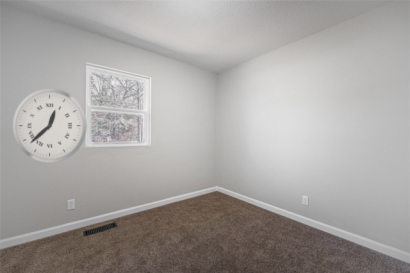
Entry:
**12:38**
